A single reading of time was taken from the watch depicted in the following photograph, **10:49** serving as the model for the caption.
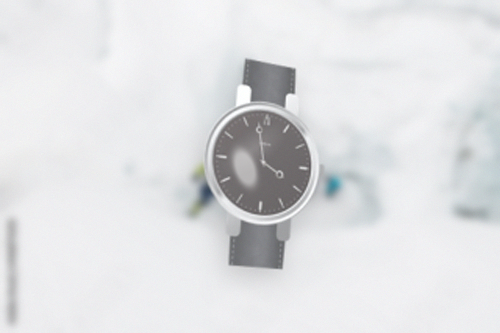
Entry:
**3:58**
